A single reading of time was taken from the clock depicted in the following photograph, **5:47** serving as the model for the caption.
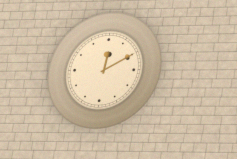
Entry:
**12:10**
